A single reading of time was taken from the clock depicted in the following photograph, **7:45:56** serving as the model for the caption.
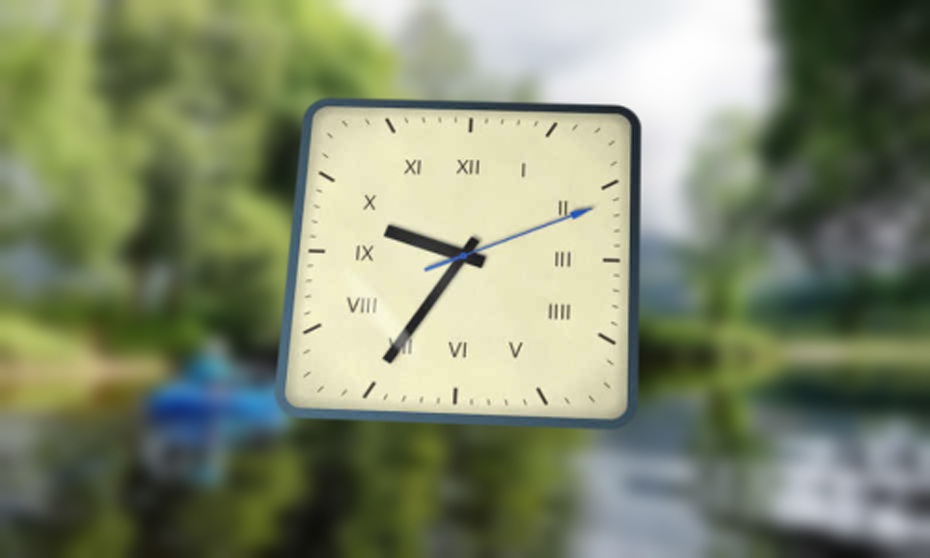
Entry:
**9:35:11**
